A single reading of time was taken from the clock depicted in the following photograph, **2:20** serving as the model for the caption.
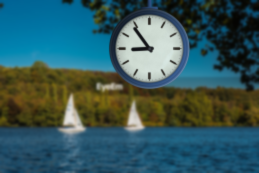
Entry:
**8:54**
